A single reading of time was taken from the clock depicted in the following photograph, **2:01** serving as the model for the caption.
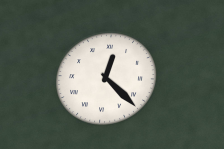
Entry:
**12:22**
